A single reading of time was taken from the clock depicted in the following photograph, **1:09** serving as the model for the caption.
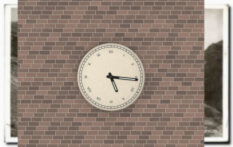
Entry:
**5:16**
